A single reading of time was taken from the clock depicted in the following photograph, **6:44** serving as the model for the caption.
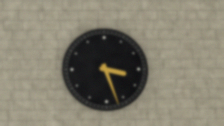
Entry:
**3:27**
